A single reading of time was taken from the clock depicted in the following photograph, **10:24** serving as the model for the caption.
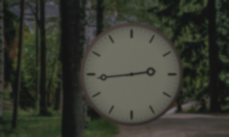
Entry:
**2:44**
